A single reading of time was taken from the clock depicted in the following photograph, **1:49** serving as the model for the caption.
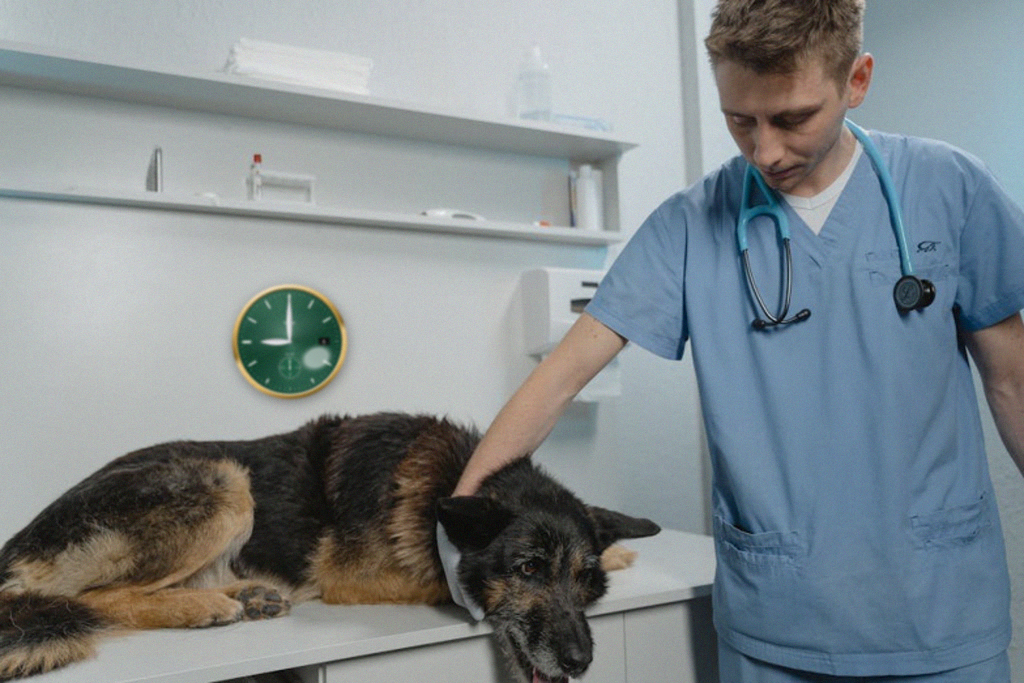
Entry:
**9:00**
